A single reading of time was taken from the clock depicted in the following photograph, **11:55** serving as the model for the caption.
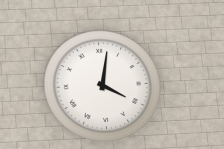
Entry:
**4:02**
